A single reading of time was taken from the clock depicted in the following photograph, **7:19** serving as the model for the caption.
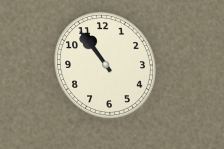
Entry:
**10:54**
